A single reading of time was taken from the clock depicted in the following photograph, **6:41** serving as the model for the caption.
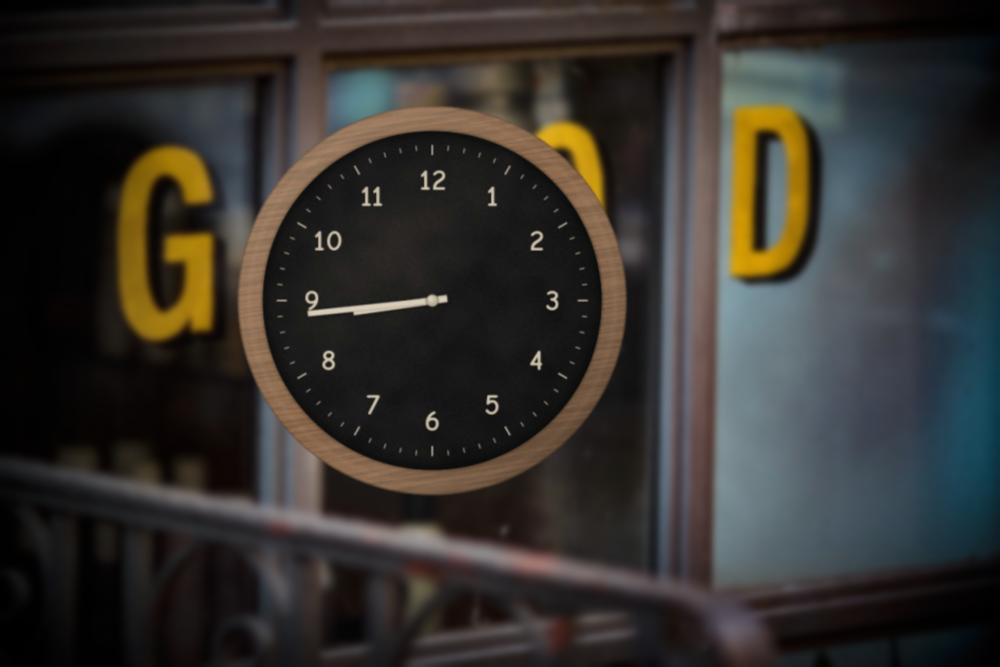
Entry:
**8:44**
